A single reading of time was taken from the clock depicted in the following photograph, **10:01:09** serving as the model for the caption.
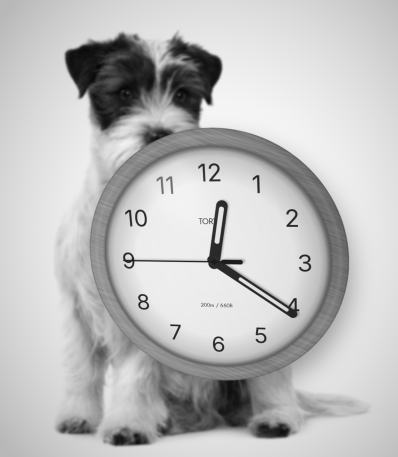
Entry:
**12:20:45**
